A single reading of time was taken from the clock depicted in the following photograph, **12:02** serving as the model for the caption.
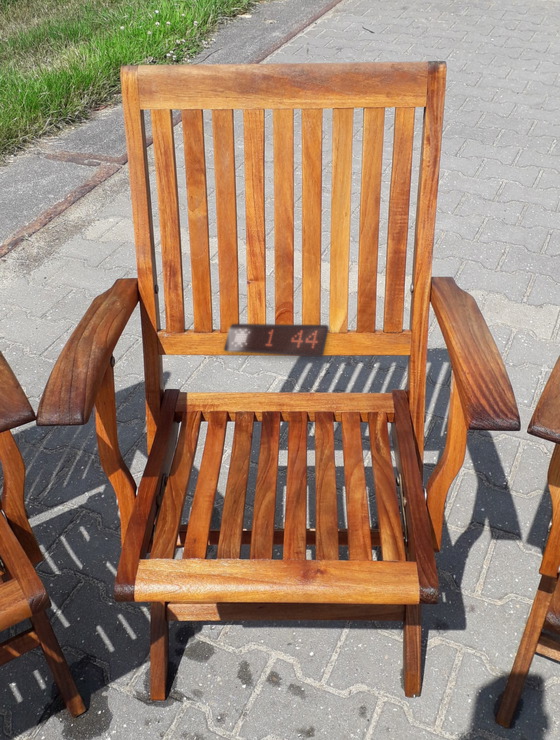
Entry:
**1:44**
